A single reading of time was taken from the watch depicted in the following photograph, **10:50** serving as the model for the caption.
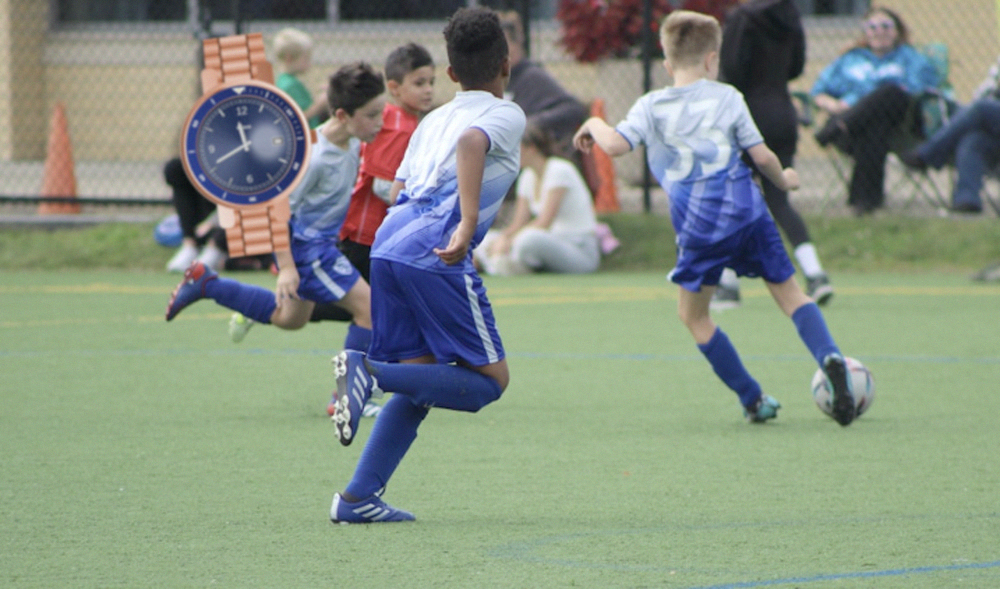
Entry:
**11:41**
